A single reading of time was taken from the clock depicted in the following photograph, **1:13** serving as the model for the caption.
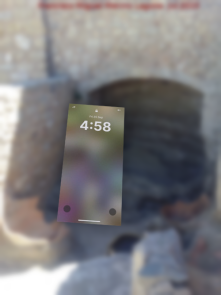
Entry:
**4:58**
